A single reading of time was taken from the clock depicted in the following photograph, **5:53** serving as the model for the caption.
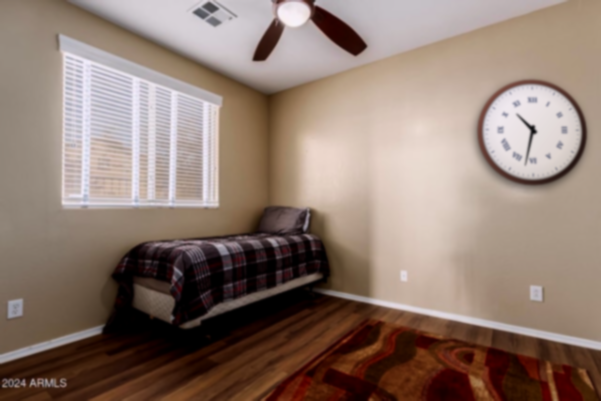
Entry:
**10:32**
